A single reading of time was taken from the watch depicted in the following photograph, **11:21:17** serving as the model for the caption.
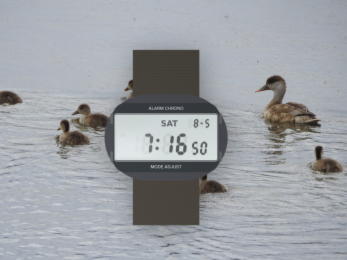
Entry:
**7:16:50**
